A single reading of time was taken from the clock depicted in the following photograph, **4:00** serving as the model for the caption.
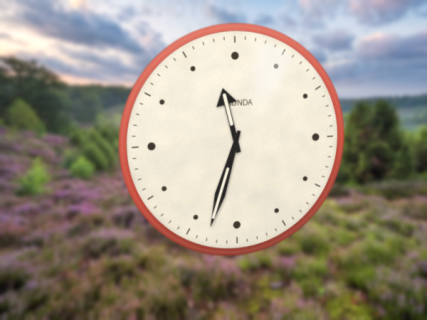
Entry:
**11:33**
